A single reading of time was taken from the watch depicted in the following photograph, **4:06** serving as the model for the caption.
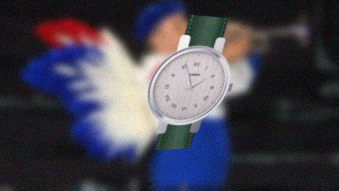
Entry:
**1:56**
